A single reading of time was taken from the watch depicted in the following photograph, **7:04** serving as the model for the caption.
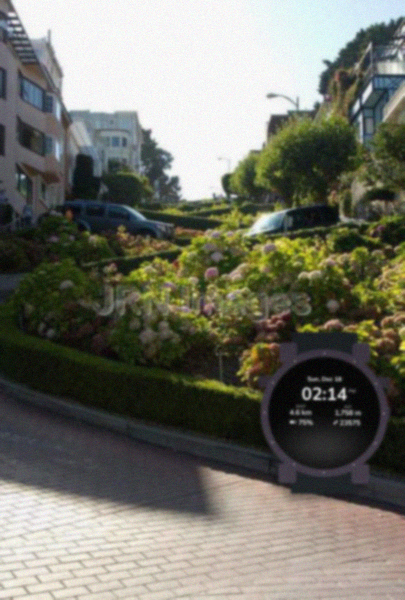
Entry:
**2:14**
